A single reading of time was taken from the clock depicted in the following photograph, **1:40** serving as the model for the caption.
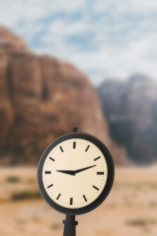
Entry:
**9:12**
